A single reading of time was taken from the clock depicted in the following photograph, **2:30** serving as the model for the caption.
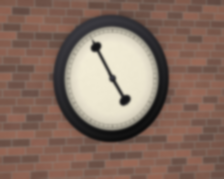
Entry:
**4:55**
